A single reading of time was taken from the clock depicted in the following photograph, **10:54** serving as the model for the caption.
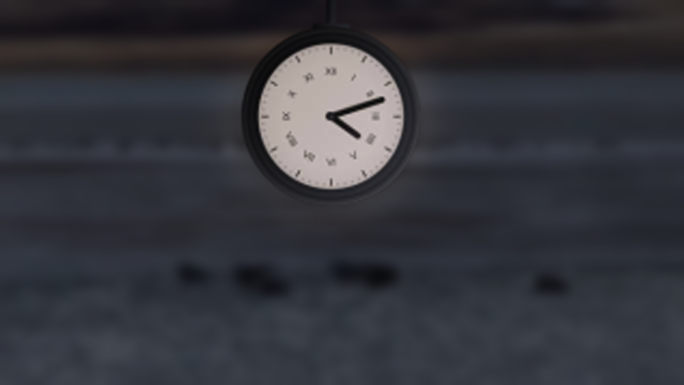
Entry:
**4:12**
